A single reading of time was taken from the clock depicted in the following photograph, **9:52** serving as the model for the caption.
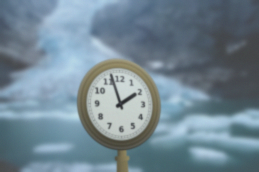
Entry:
**1:57**
